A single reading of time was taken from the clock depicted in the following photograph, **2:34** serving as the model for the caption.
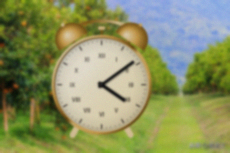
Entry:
**4:09**
